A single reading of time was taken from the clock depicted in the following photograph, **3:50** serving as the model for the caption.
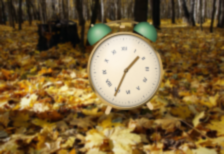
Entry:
**1:35**
